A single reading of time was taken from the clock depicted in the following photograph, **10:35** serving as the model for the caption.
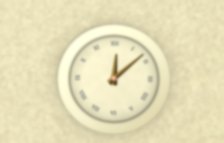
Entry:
**12:08**
